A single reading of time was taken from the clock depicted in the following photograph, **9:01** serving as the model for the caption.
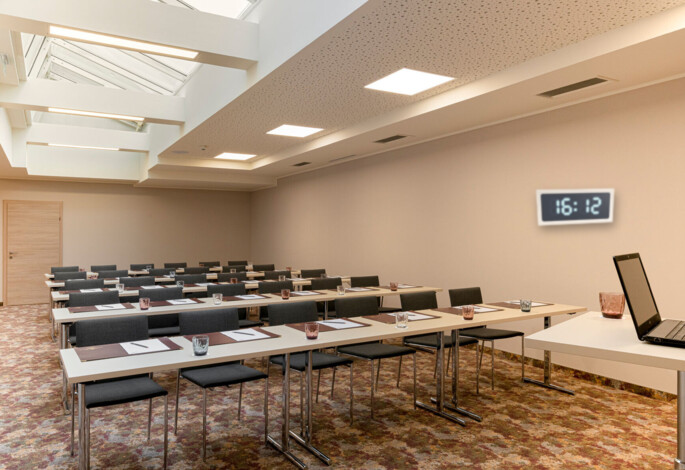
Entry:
**16:12**
